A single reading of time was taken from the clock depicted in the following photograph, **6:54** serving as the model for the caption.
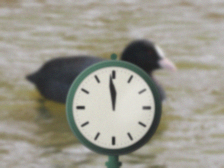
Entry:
**11:59**
